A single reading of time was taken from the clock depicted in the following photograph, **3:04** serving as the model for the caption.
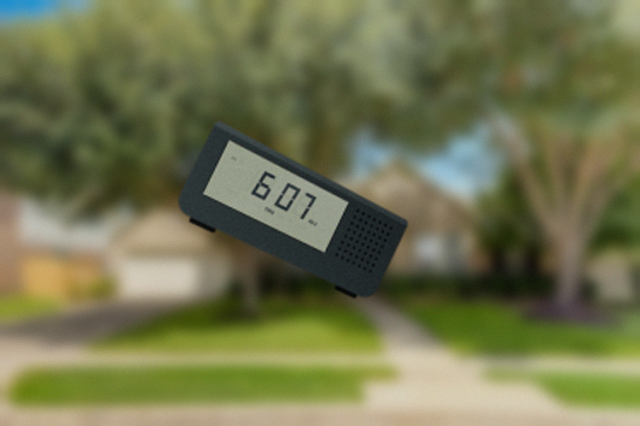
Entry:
**6:07**
